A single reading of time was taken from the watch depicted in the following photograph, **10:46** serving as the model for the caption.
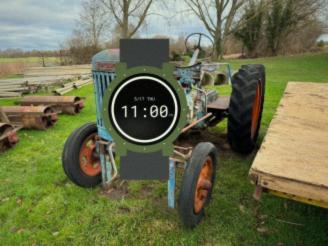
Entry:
**11:00**
